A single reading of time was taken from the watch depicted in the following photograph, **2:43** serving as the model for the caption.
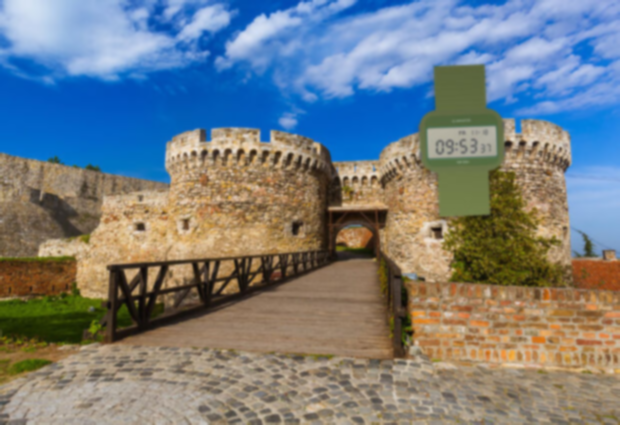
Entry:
**9:53**
